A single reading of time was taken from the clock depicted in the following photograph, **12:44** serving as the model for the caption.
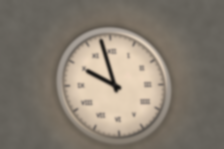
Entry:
**9:58**
